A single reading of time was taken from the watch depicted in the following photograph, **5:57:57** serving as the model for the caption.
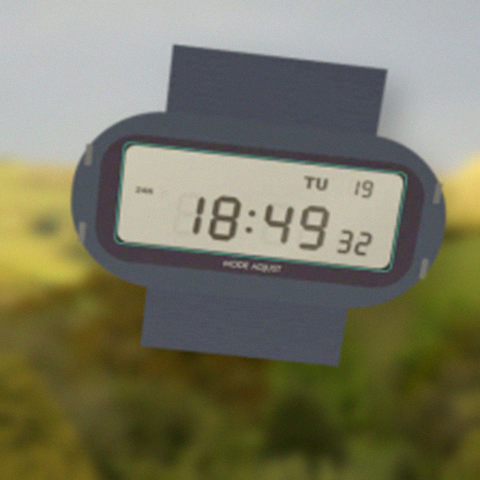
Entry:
**18:49:32**
